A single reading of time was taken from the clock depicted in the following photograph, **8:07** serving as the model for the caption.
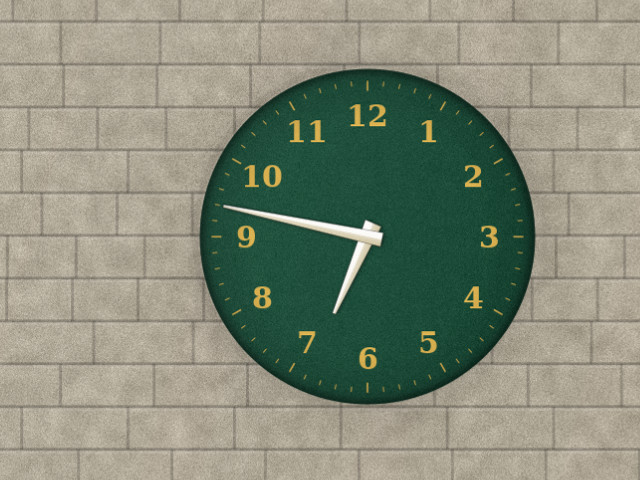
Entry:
**6:47**
